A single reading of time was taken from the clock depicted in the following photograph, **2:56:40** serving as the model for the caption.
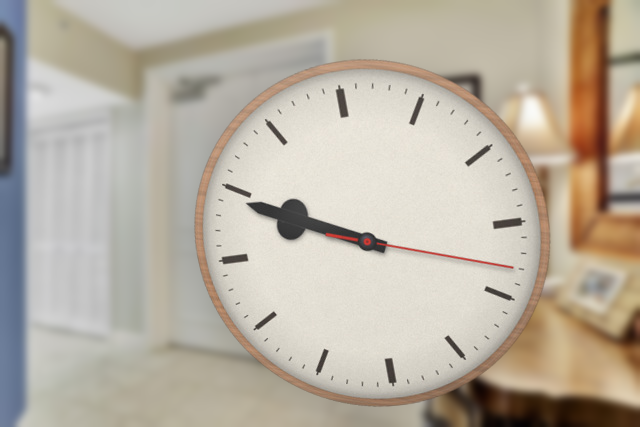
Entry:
**9:49:18**
